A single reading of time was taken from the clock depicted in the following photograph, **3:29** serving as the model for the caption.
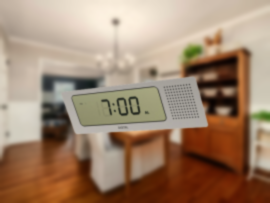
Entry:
**7:00**
